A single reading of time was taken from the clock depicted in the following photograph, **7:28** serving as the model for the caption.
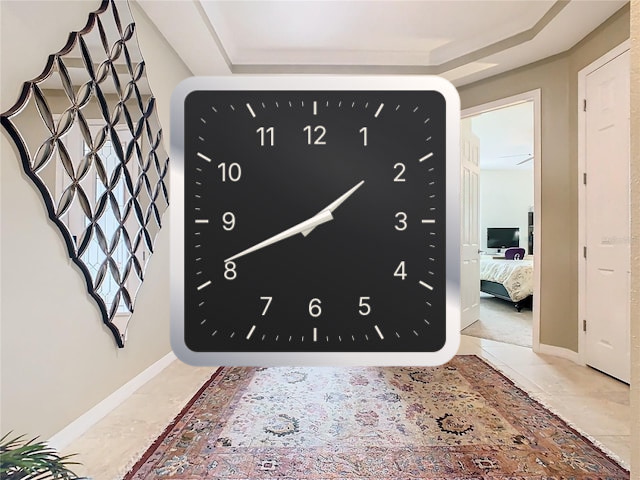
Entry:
**1:41**
